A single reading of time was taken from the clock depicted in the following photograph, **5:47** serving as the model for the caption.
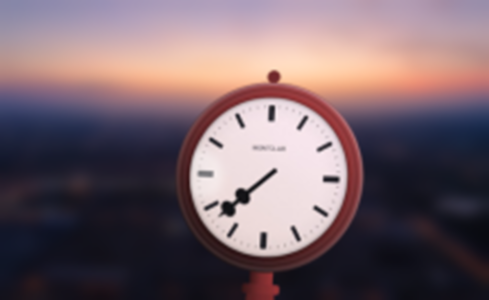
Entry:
**7:38**
